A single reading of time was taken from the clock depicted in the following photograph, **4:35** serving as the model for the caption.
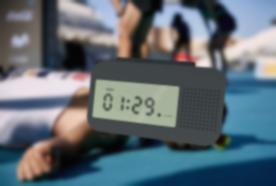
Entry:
**1:29**
